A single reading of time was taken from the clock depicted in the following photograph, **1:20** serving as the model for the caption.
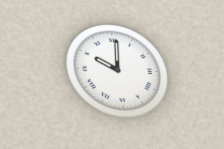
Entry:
**10:01**
